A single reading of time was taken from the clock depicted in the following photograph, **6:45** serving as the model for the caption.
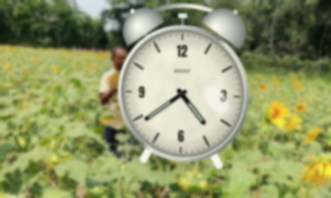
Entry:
**4:39**
